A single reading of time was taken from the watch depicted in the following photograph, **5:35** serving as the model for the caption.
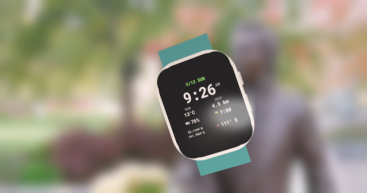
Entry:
**9:26**
